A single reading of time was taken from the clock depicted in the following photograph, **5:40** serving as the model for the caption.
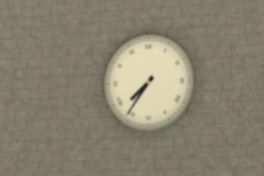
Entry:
**7:36**
